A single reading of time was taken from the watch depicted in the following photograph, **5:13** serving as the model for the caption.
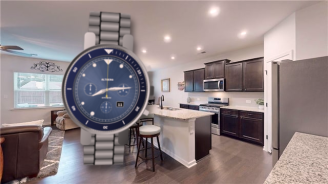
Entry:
**8:14**
